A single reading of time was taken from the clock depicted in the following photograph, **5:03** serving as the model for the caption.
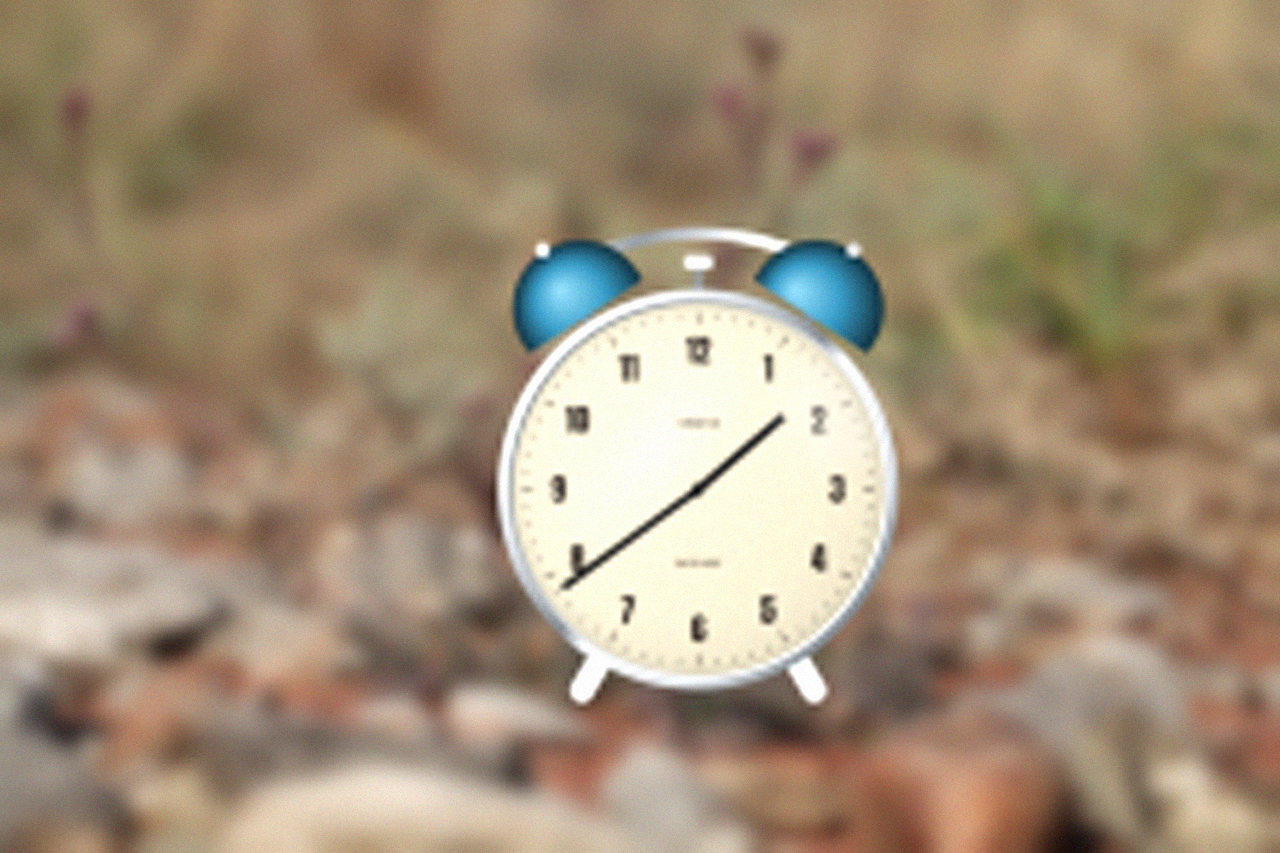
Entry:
**1:39**
